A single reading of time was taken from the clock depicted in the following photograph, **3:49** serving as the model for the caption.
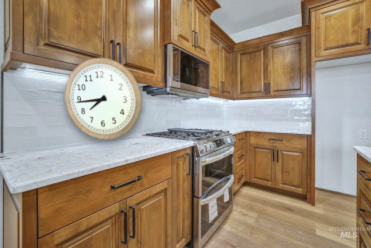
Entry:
**7:44**
